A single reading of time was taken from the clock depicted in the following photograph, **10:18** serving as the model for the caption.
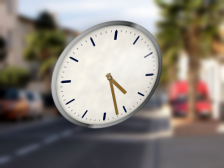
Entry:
**4:27**
